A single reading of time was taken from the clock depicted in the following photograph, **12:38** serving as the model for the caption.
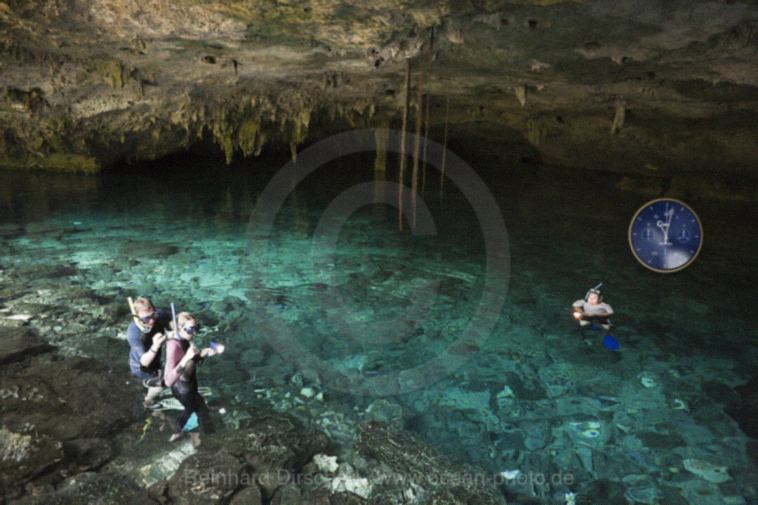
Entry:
**11:02**
